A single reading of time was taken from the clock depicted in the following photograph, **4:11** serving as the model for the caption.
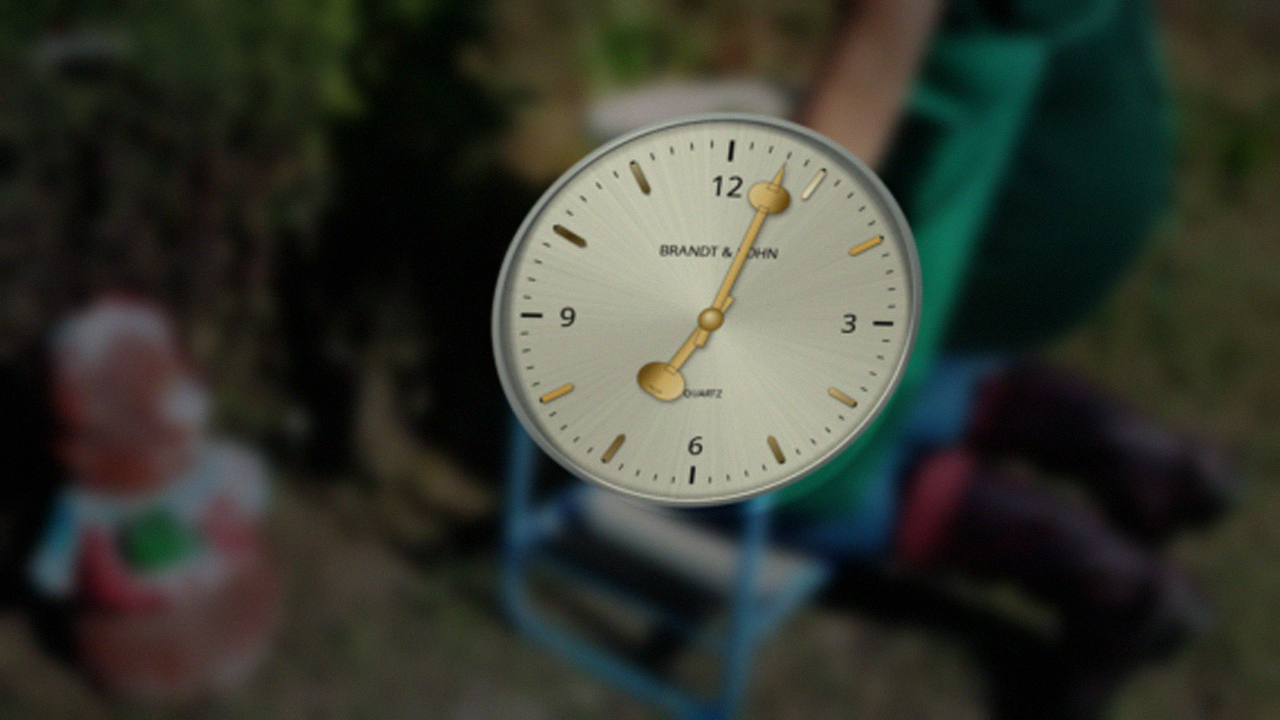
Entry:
**7:03**
